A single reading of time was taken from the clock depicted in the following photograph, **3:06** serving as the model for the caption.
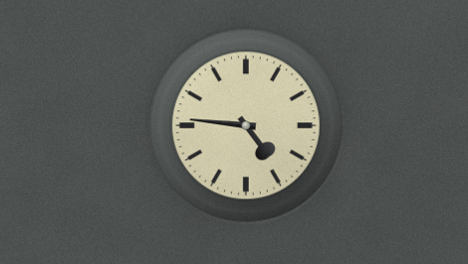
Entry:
**4:46**
